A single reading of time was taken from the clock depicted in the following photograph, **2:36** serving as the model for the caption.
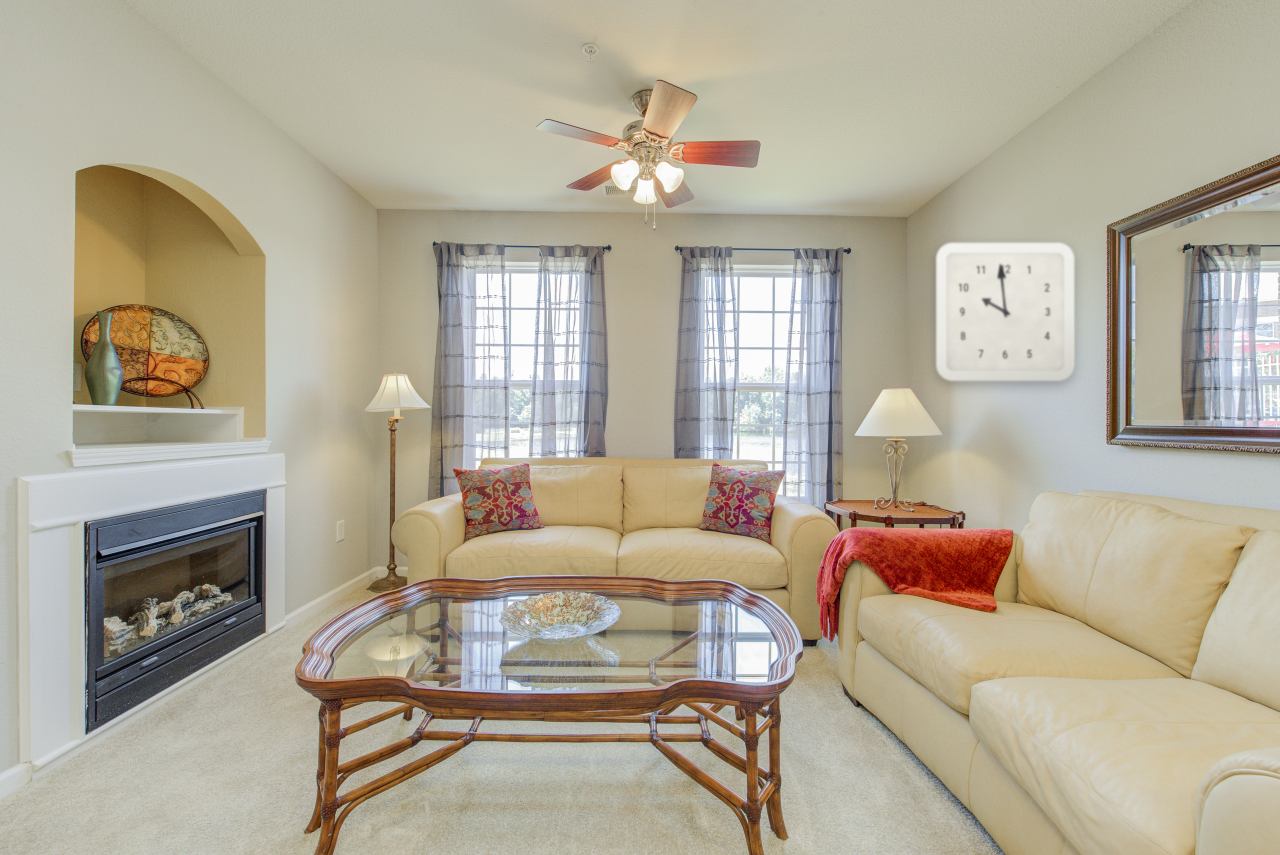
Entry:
**9:59**
